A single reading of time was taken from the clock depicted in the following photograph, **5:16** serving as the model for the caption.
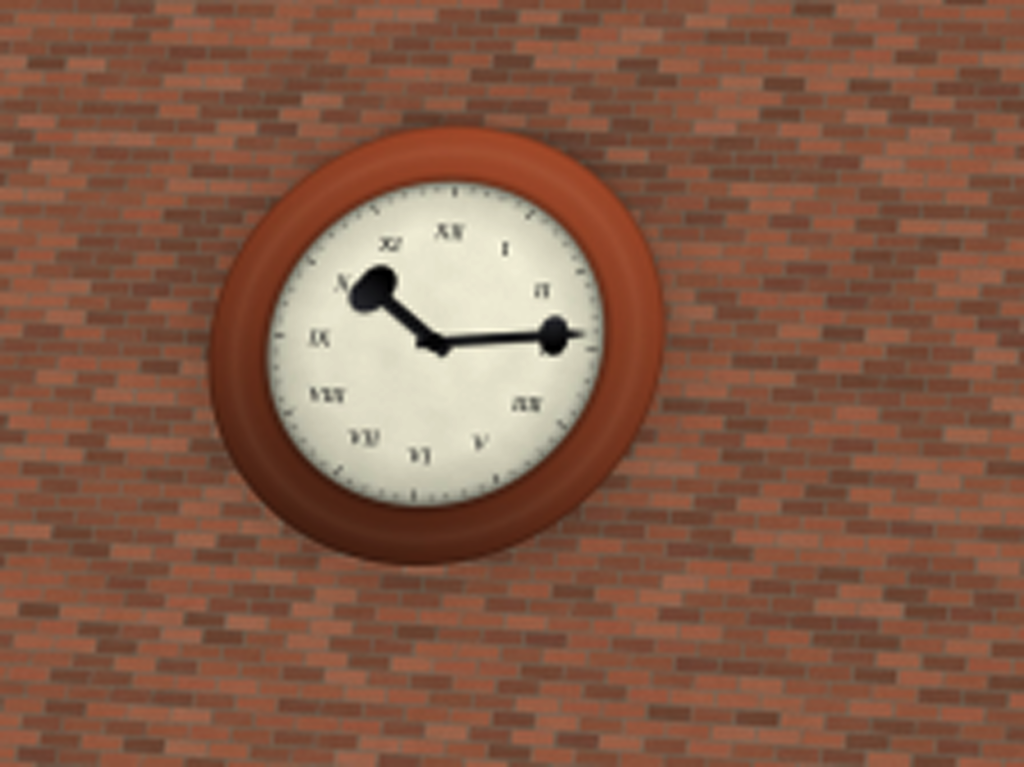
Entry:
**10:14**
